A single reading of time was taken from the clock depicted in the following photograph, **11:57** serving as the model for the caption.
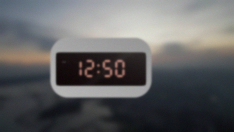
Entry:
**12:50**
